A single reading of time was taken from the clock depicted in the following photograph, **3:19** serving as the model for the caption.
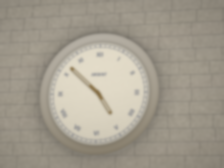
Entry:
**4:52**
